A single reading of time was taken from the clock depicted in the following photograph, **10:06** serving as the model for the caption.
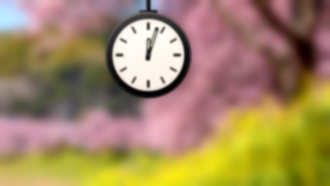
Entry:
**12:03**
